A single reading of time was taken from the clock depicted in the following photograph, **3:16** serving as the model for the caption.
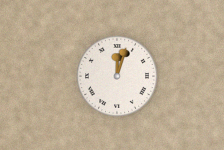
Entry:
**12:03**
